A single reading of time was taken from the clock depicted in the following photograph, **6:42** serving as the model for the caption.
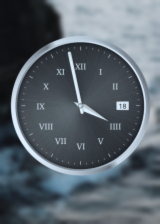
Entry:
**3:58**
